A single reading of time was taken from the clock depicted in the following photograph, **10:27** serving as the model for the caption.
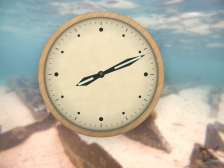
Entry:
**8:11**
